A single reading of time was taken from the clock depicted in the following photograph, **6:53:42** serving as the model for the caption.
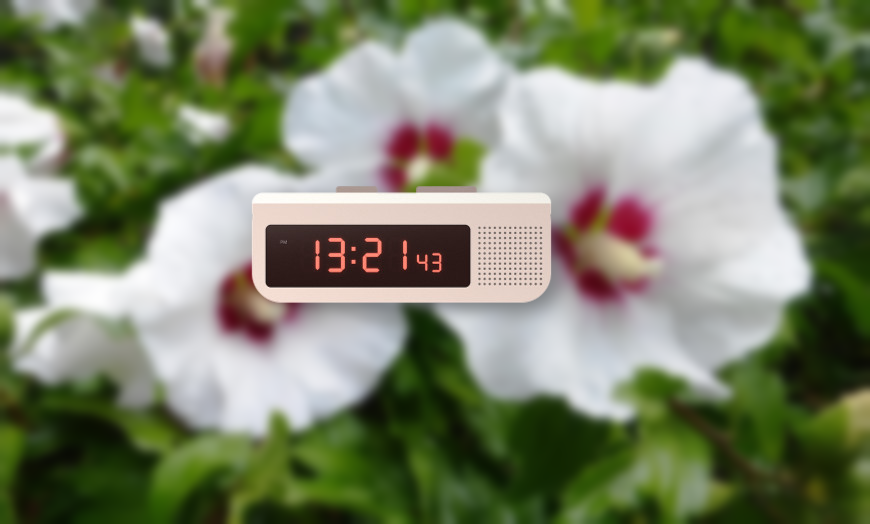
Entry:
**13:21:43**
